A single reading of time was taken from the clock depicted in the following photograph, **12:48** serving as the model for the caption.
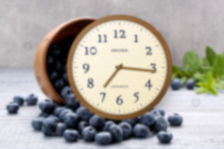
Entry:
**7:16**
